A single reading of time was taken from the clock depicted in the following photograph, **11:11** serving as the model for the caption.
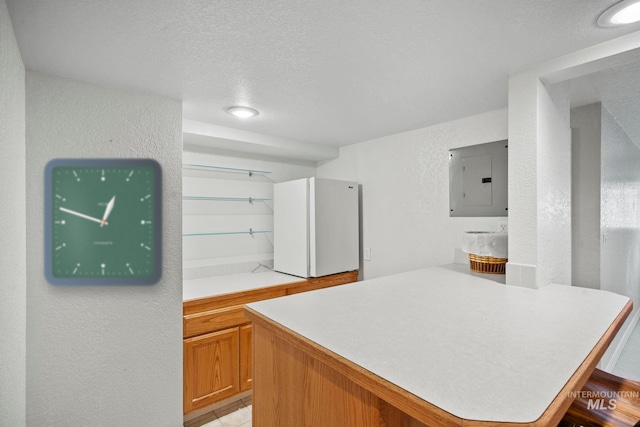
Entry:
**12:48**
